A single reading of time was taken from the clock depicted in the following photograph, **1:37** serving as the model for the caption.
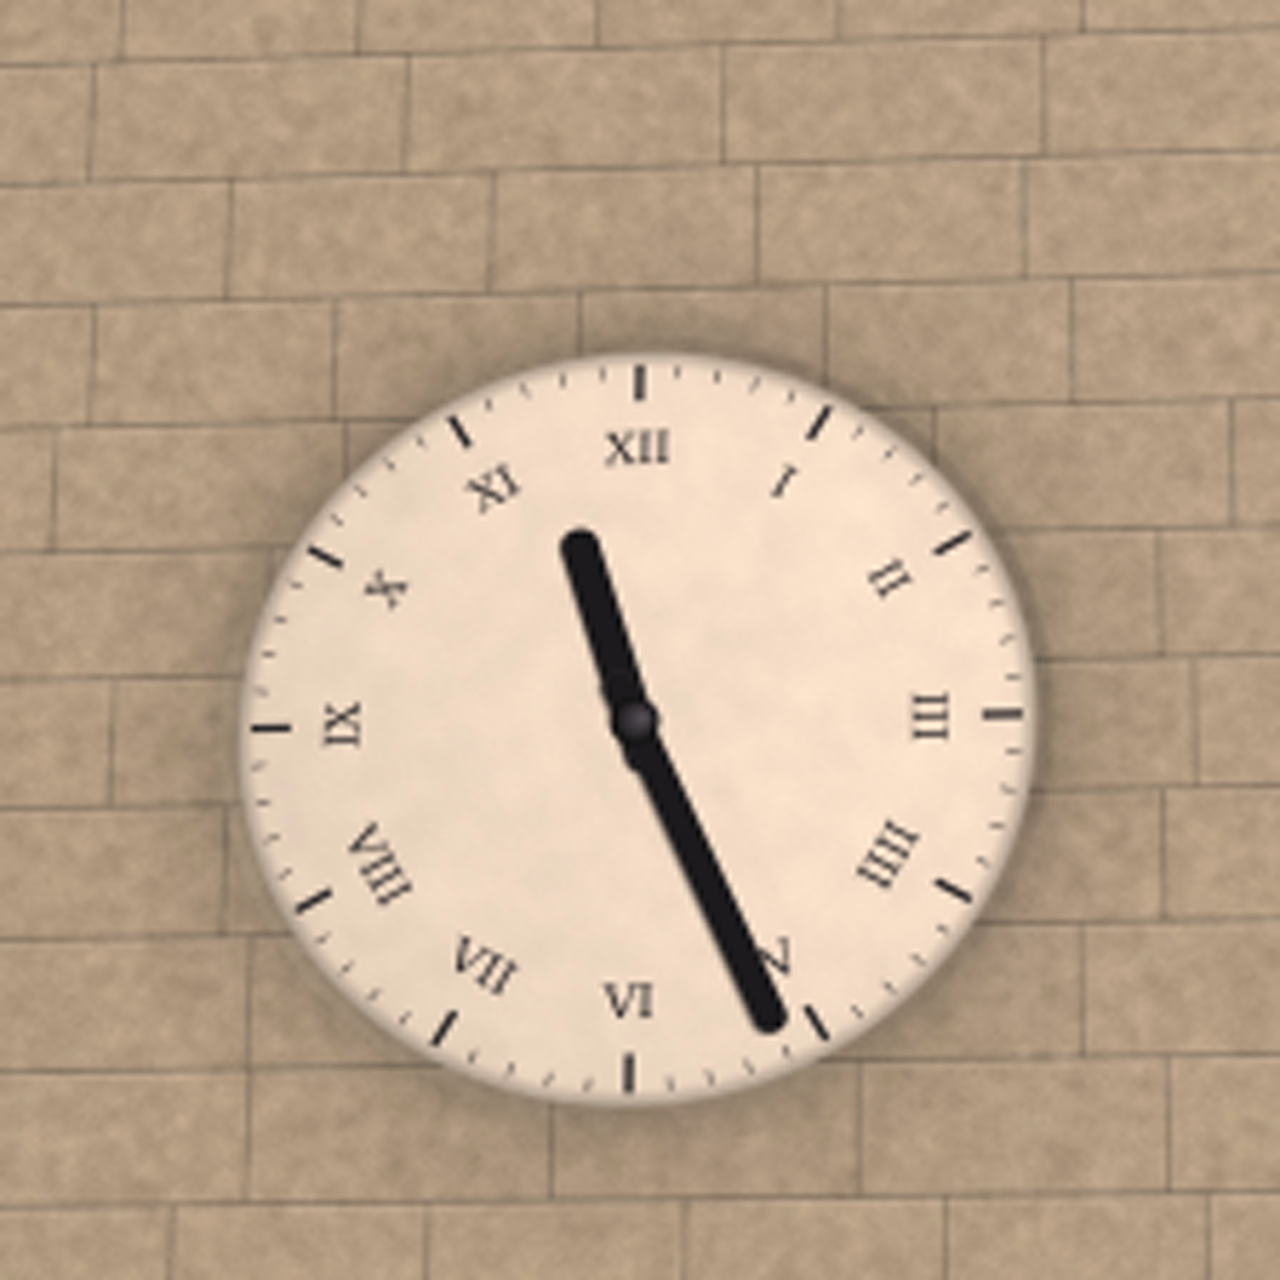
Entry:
**11:26**
